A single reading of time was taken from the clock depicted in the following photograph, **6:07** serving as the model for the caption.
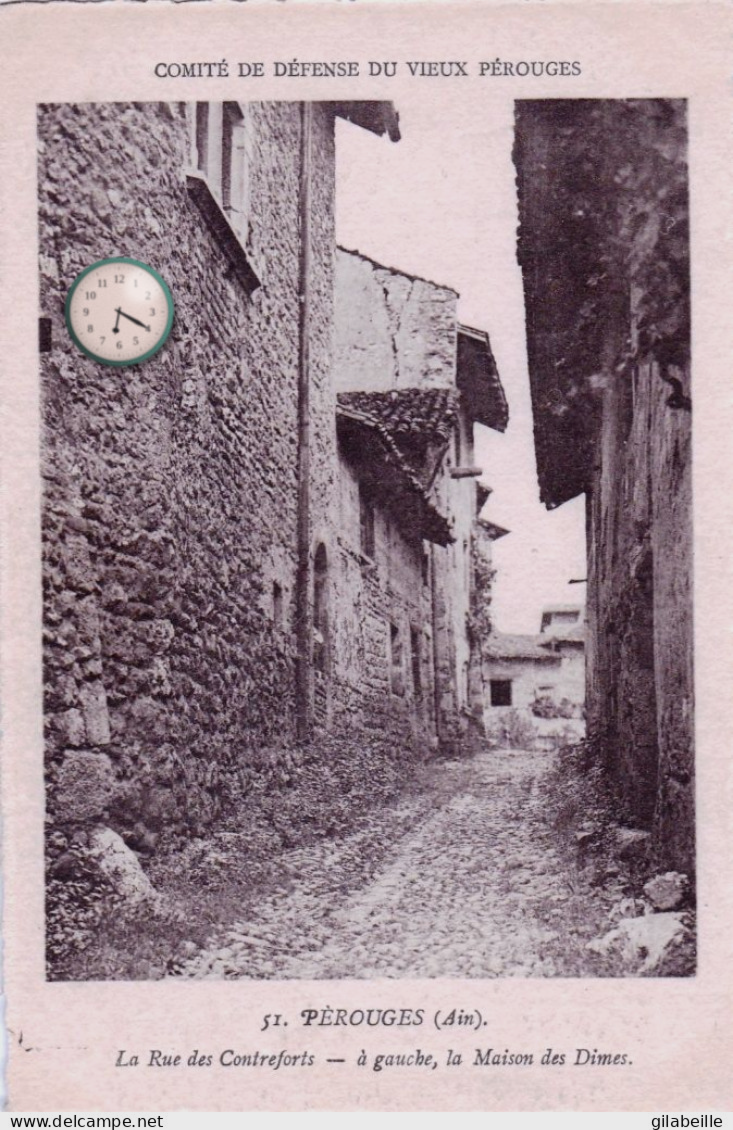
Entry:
**6:20**
